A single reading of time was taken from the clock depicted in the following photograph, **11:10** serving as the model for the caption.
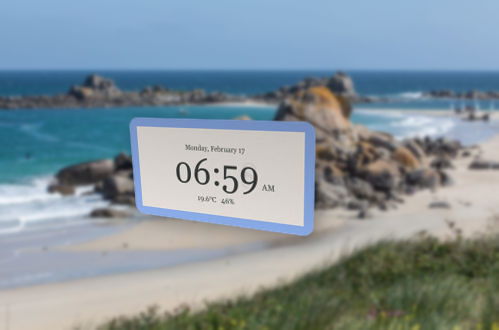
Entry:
**6:59**
